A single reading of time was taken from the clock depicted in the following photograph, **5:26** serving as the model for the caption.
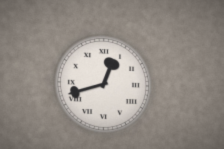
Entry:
**12:42**
